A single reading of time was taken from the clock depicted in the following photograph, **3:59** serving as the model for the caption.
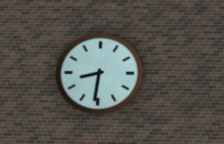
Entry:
**8:31**
